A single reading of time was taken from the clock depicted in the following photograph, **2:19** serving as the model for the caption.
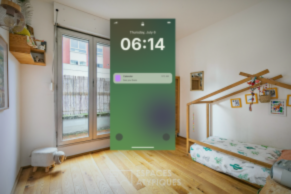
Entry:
**6:14**
